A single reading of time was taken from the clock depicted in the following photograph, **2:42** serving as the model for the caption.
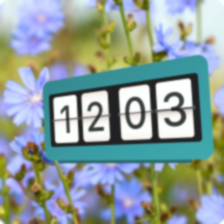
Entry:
**12:03**
